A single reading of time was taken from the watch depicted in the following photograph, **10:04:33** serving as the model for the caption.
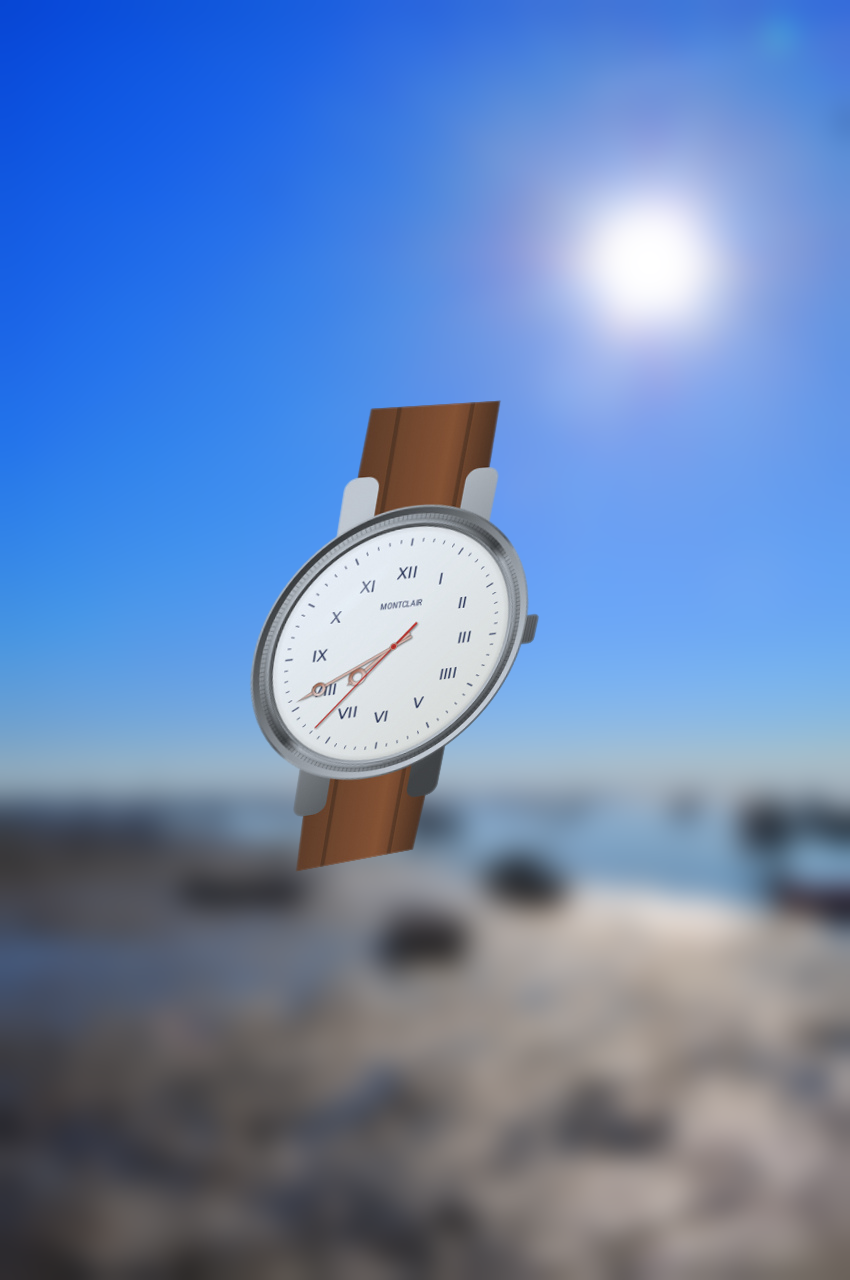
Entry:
**7:40:37**
